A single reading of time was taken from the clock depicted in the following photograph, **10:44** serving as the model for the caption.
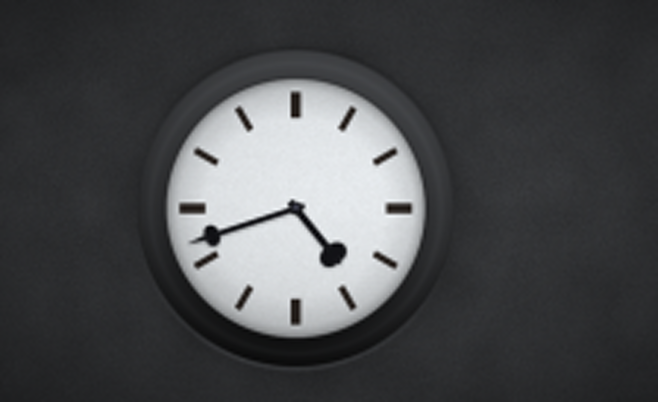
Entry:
**4:42**
